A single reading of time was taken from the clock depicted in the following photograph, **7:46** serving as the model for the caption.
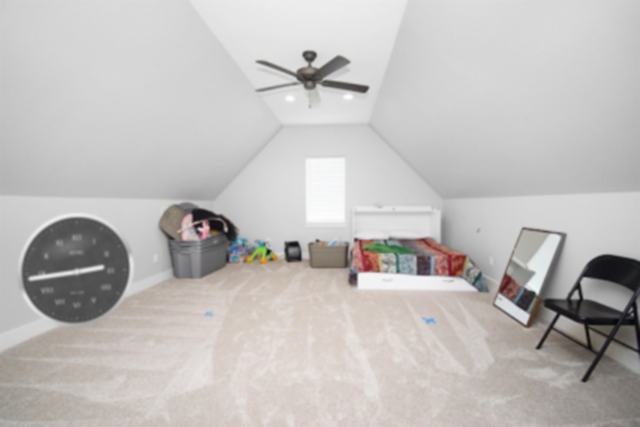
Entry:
**2:44**
